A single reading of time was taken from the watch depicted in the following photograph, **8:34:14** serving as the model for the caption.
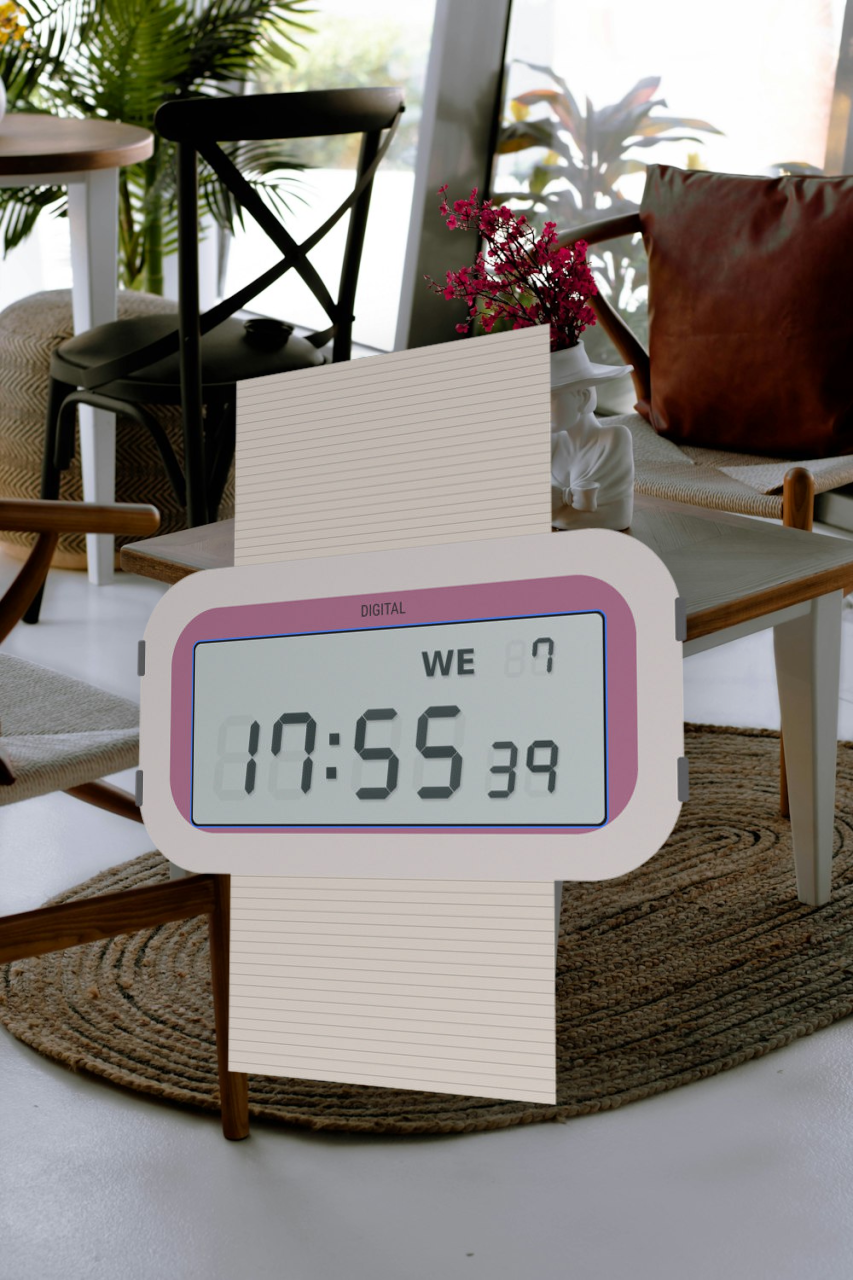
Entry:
**17:55:39**
